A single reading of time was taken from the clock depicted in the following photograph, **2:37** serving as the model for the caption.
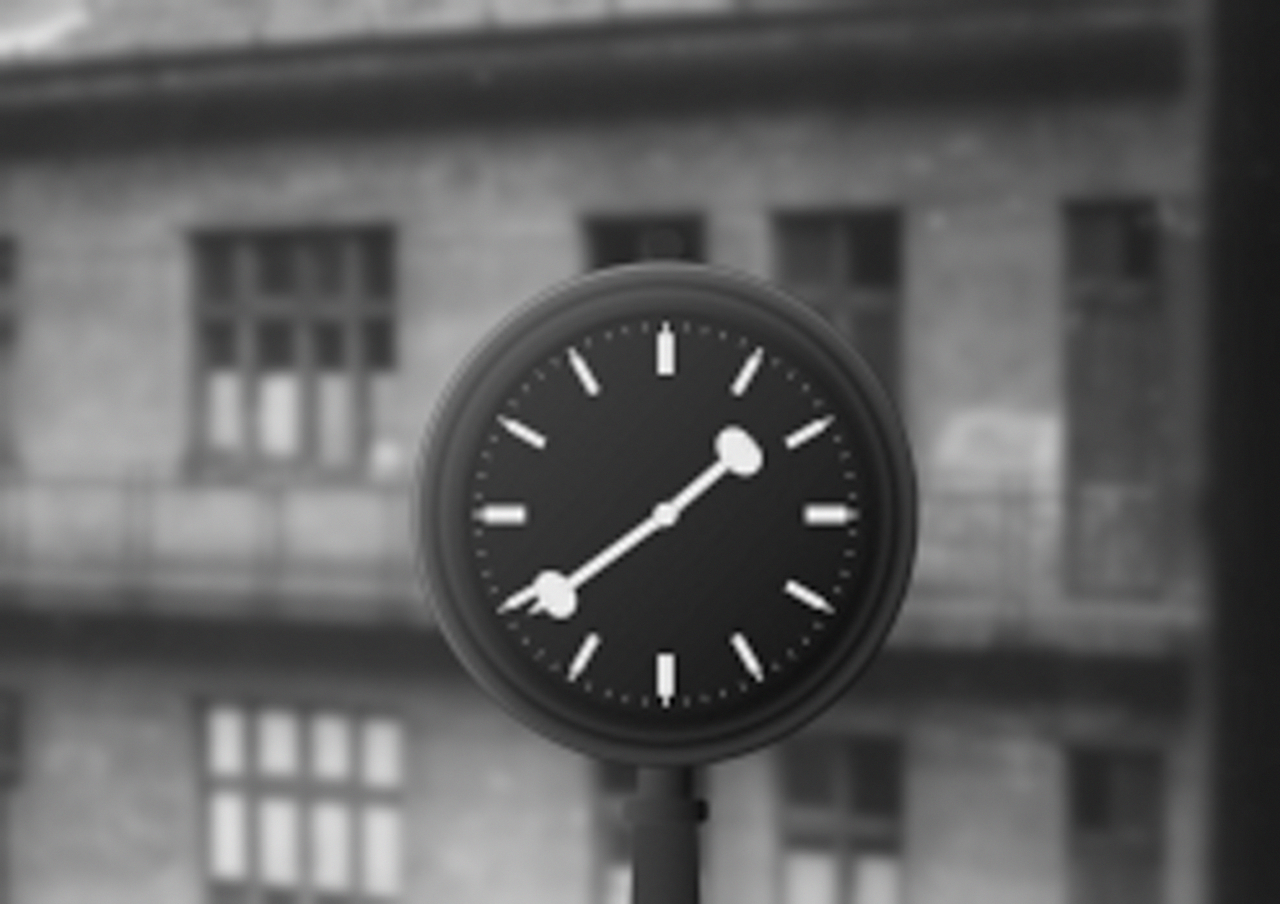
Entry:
**1:39**
